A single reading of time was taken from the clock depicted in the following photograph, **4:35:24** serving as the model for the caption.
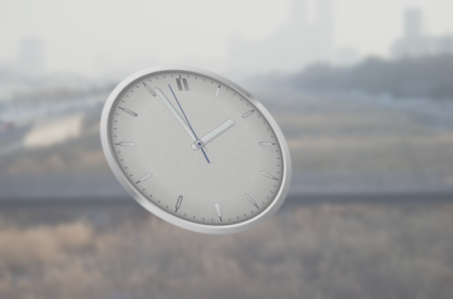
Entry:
**1:55:58**
